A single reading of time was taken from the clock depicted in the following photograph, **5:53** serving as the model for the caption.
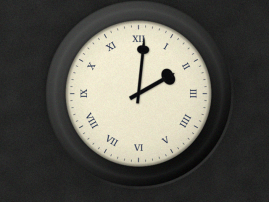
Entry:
**2:01**
